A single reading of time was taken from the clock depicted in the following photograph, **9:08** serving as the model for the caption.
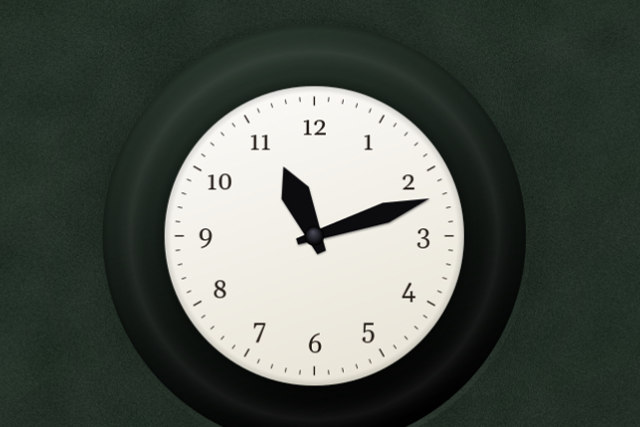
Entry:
**11:12**
